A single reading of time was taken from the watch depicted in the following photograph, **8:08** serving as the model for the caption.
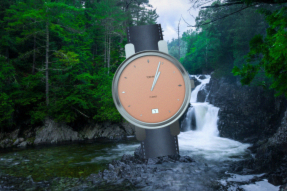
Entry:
**1:04**
